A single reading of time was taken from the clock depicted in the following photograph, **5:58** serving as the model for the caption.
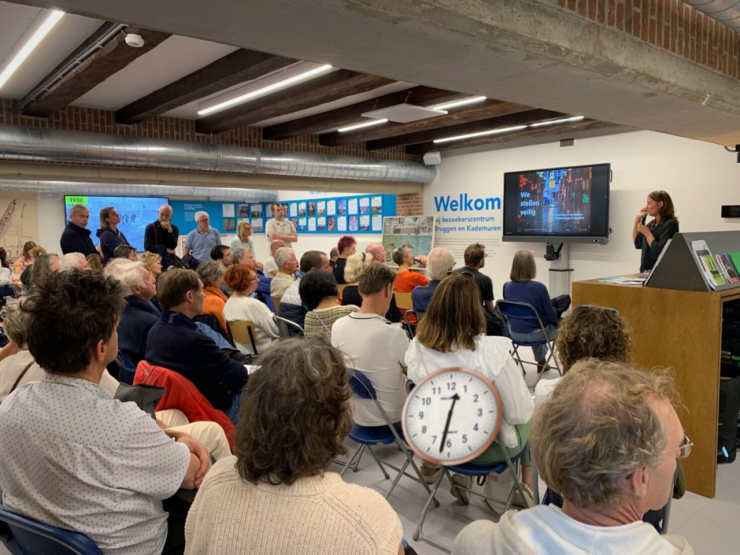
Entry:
**12:32**
